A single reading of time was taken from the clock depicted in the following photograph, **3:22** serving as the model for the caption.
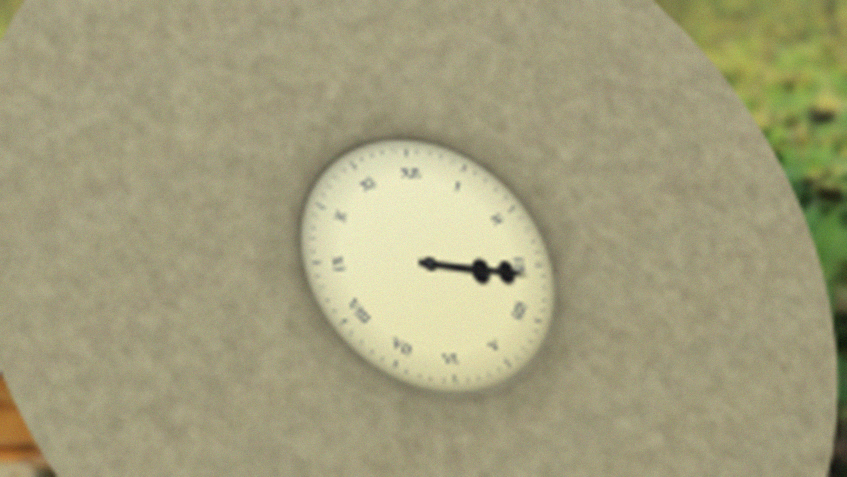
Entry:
**3:16**
